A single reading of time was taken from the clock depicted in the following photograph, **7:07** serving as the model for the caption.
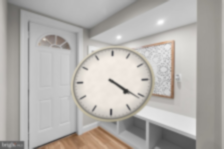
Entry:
**4:21**
